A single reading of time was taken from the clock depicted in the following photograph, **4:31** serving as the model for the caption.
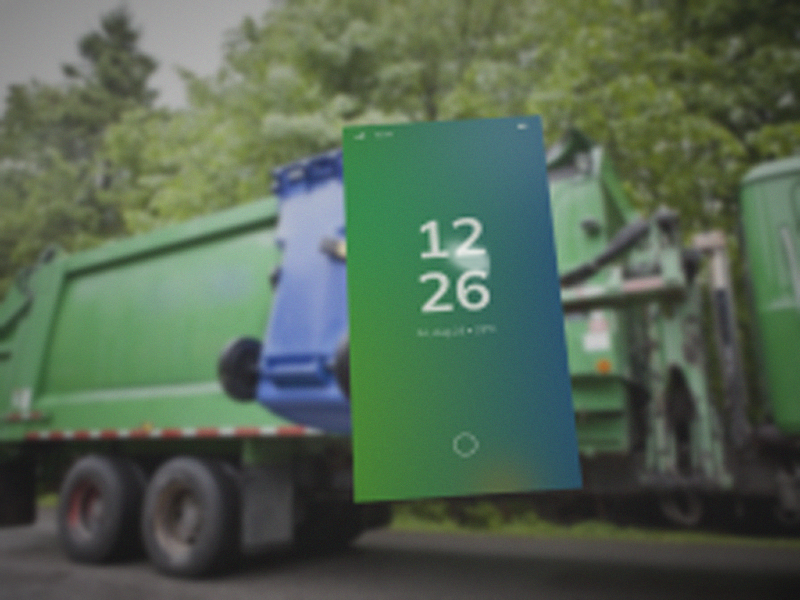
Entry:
**12:26**
